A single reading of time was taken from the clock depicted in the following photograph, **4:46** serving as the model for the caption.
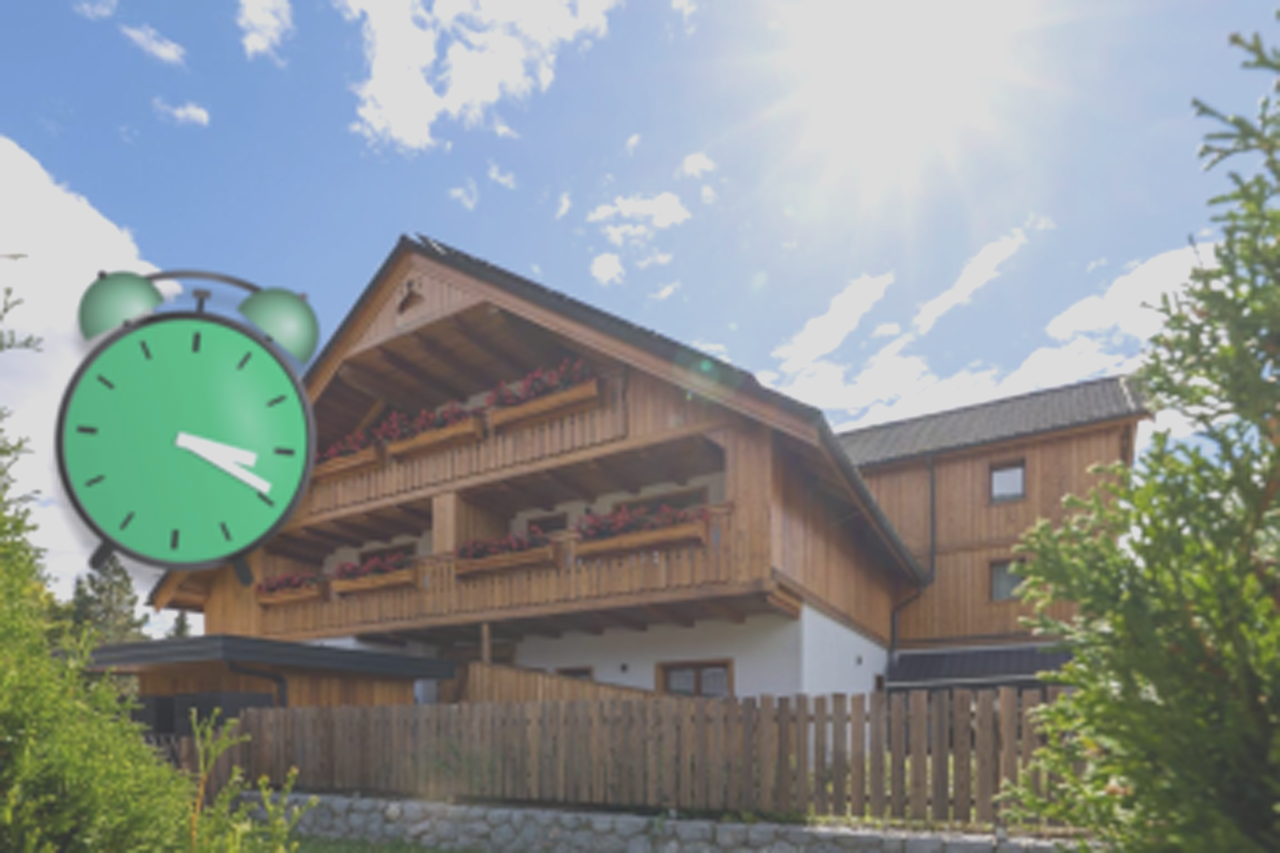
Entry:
**3:19**
